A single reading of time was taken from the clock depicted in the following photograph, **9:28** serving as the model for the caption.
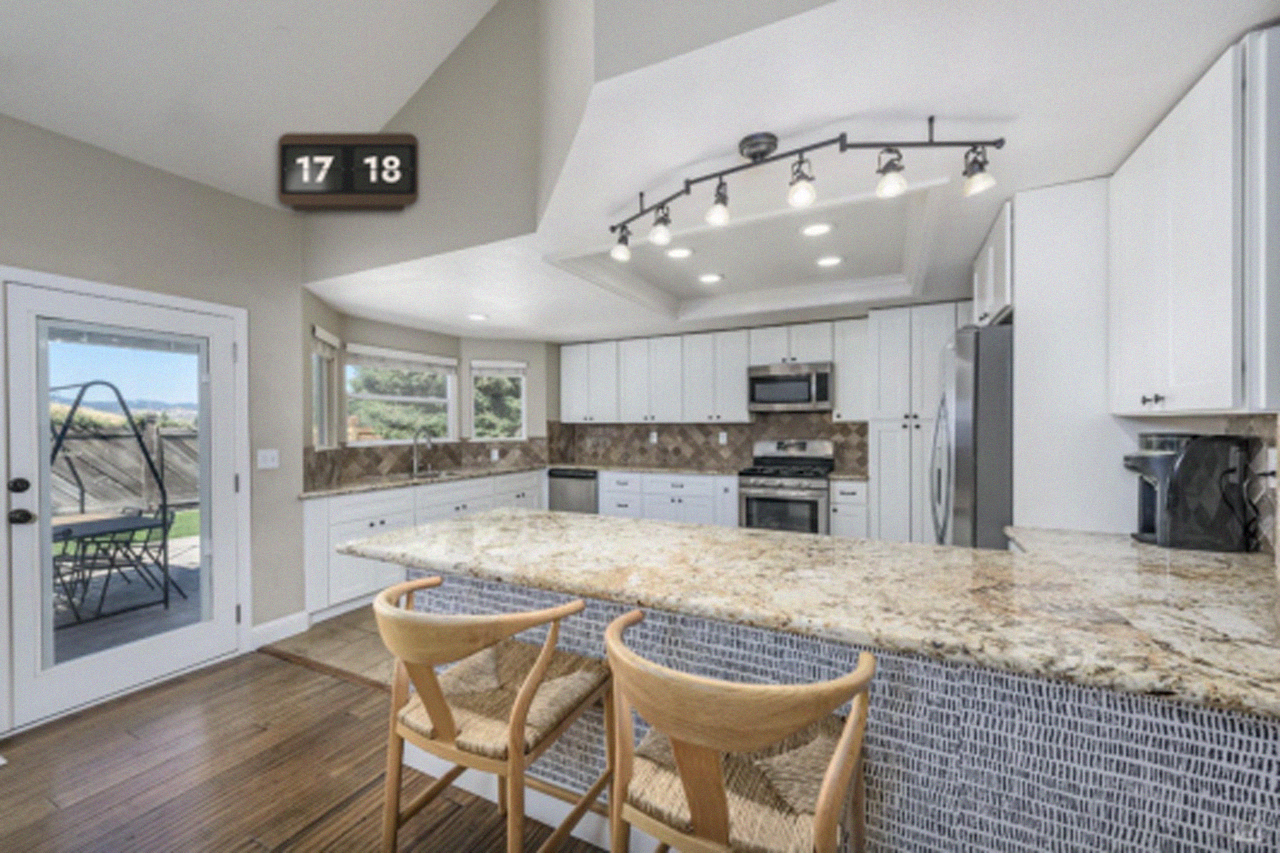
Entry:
**17:18**
